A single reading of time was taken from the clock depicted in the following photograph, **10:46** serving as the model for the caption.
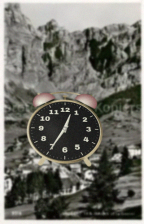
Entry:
**12:35**
